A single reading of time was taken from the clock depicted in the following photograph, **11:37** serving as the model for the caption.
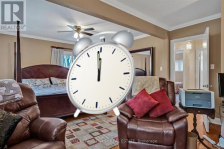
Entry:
**11:59**
